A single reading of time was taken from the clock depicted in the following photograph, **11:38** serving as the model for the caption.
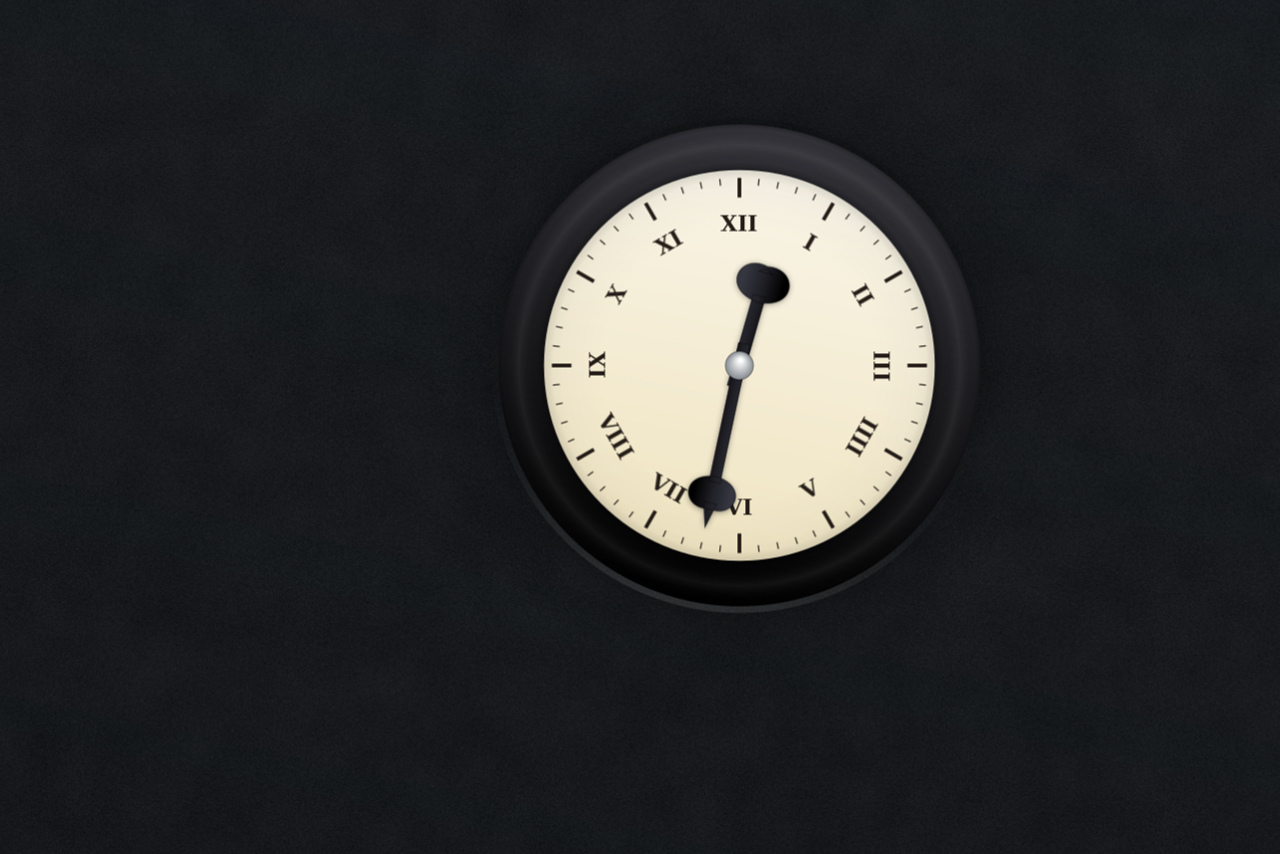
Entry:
**12:32**
